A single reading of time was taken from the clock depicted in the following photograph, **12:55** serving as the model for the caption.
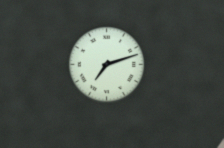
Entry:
**7:12**
